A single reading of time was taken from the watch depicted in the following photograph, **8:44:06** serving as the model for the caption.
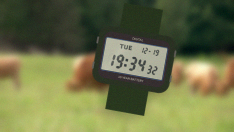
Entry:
**19:34:32**
